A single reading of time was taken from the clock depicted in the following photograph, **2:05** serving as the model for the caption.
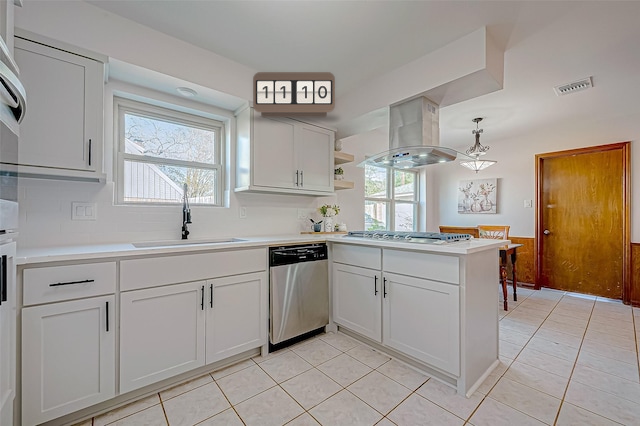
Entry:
**11:10**
